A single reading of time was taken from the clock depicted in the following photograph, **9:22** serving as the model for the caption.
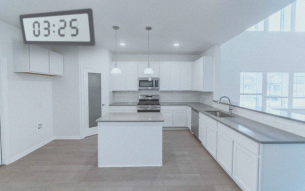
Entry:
**3:25**
